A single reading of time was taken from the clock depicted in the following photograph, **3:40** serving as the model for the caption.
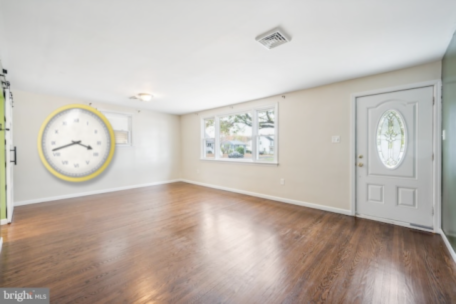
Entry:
**3:42**
